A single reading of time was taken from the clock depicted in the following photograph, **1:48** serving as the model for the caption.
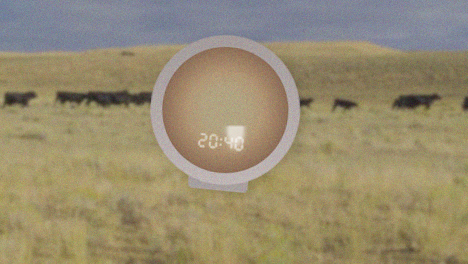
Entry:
**20:40**
